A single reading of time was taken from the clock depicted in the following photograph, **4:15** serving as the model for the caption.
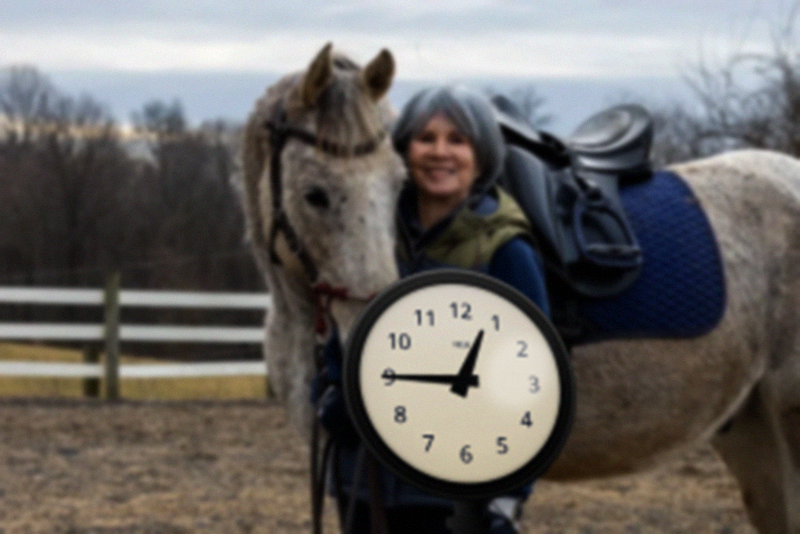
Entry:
**12:45**
